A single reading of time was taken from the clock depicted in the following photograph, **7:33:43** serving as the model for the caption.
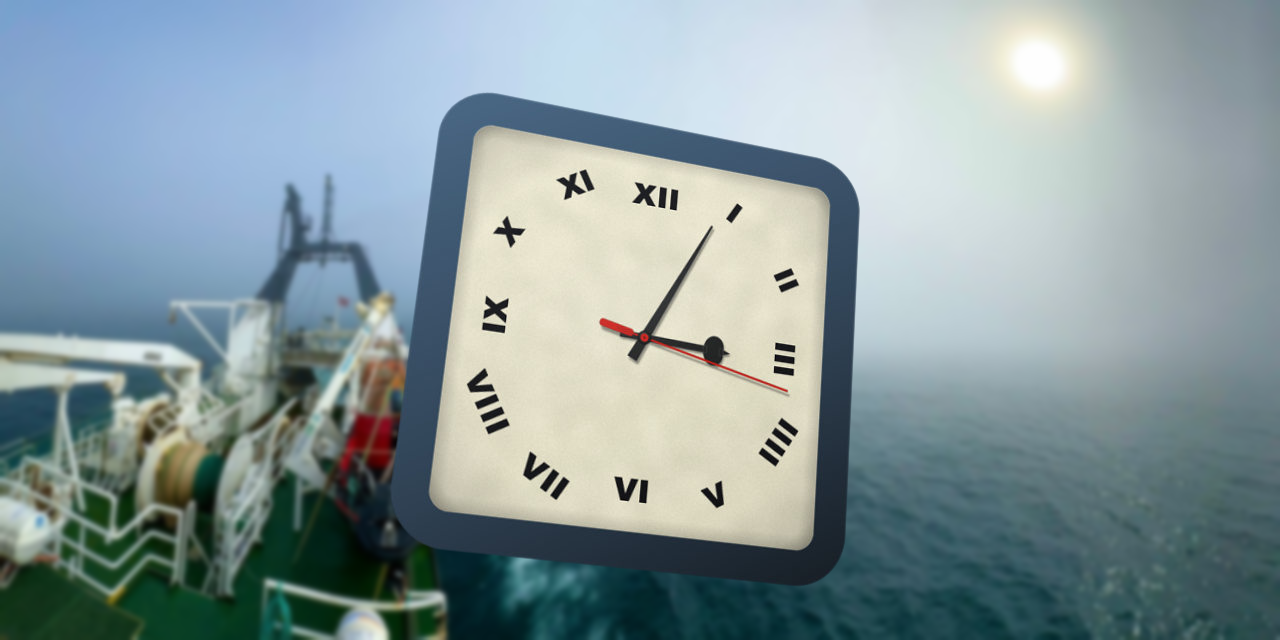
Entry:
**3:04:17**
